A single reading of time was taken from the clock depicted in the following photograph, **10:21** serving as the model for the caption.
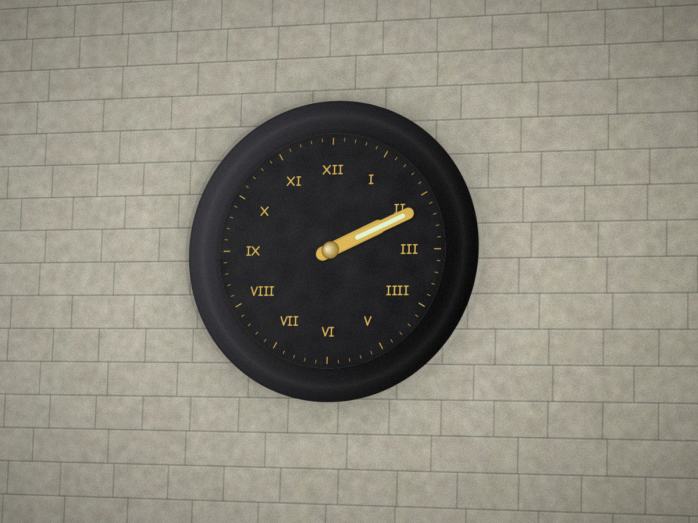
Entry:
**2:11**
